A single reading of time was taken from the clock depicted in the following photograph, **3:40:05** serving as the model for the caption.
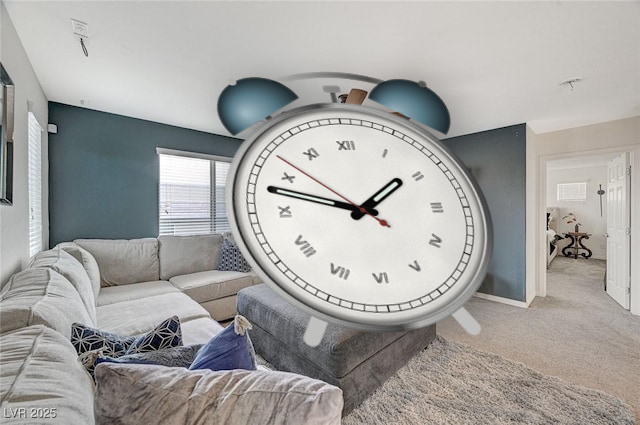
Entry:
**1:47:52**
